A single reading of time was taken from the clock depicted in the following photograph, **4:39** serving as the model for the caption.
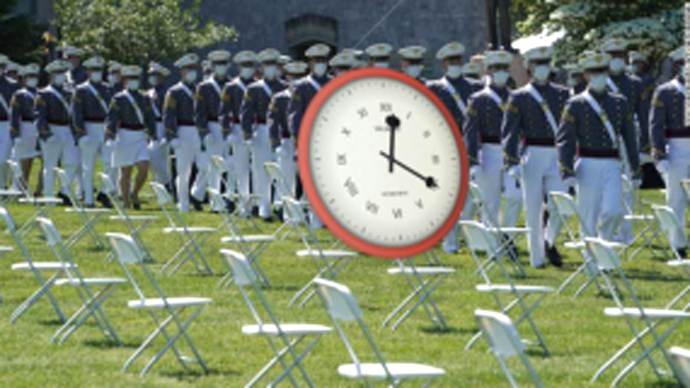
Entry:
**12:20**
